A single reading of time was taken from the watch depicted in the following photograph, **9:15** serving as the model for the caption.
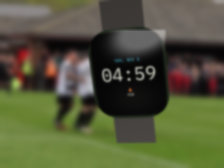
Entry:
**4:59**
